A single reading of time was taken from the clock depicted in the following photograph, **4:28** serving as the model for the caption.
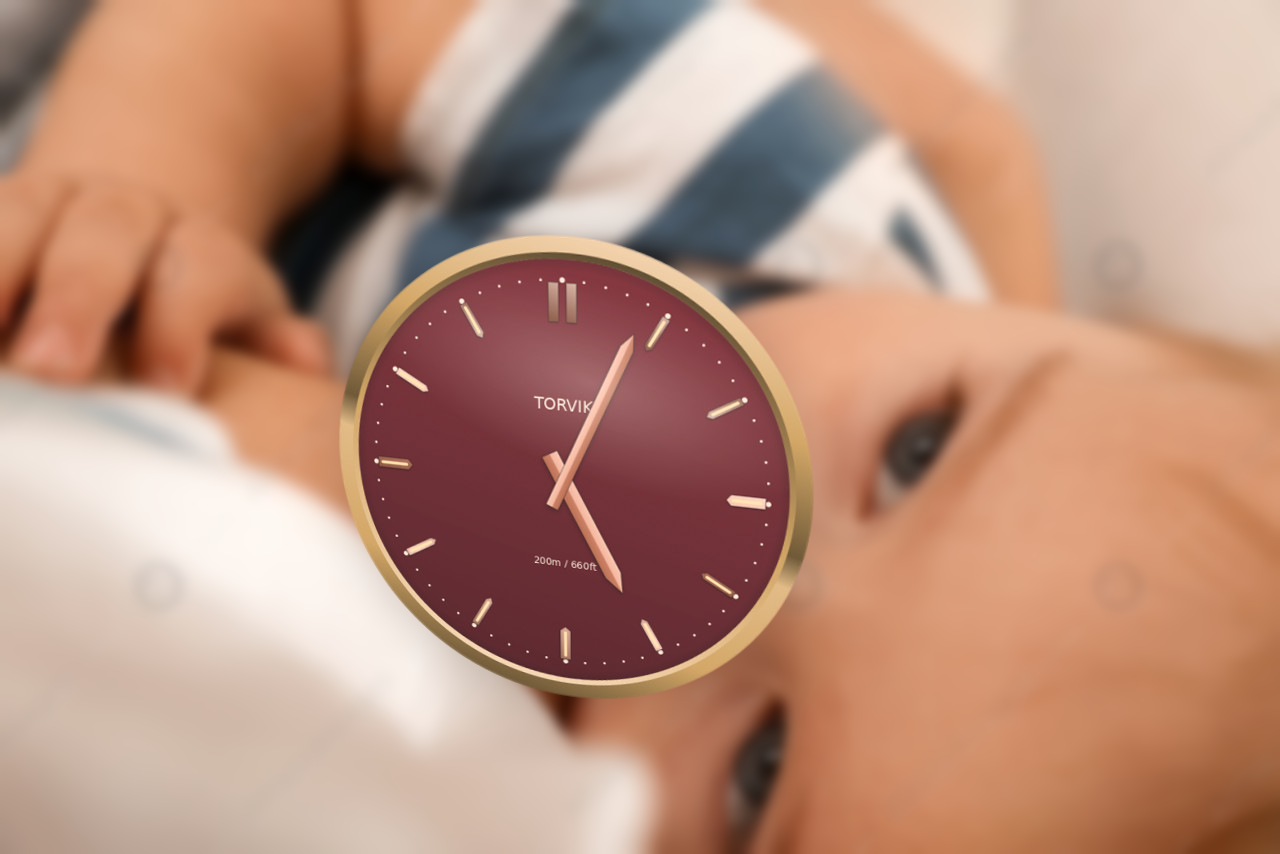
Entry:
**5:04**
